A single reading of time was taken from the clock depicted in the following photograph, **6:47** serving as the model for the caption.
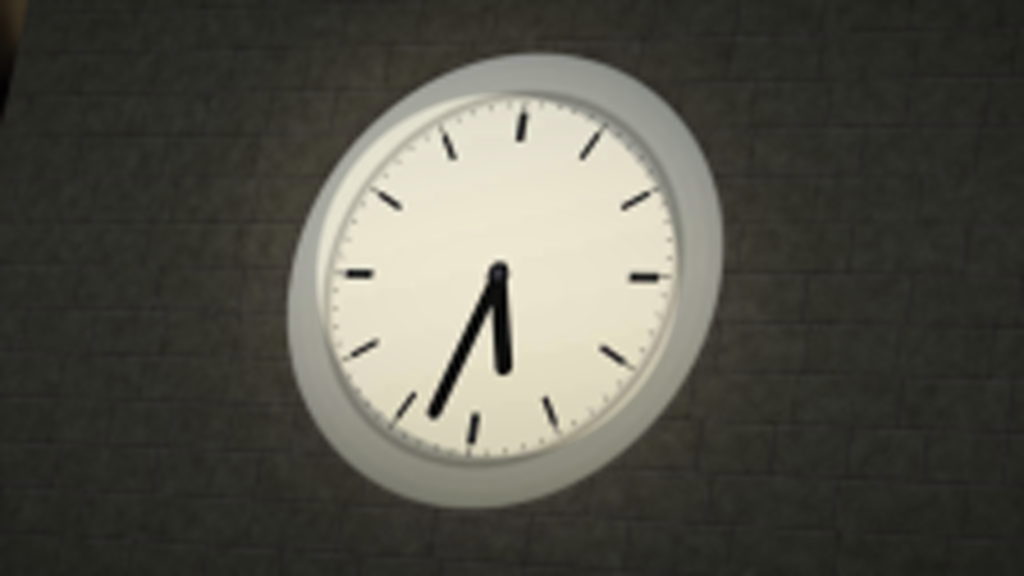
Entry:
**5:33**
